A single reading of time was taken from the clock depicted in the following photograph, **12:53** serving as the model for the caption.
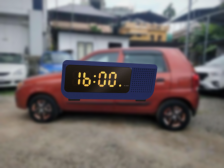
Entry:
**16:00**
